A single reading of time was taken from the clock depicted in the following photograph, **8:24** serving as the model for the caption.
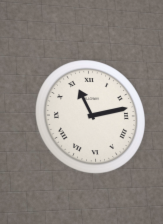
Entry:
**11:13**
